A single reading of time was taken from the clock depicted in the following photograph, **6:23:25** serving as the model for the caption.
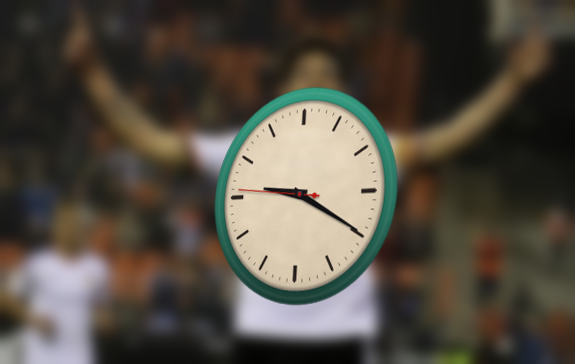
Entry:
**9:19:46**
